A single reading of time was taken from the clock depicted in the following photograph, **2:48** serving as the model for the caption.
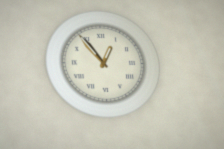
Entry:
**12:54**
